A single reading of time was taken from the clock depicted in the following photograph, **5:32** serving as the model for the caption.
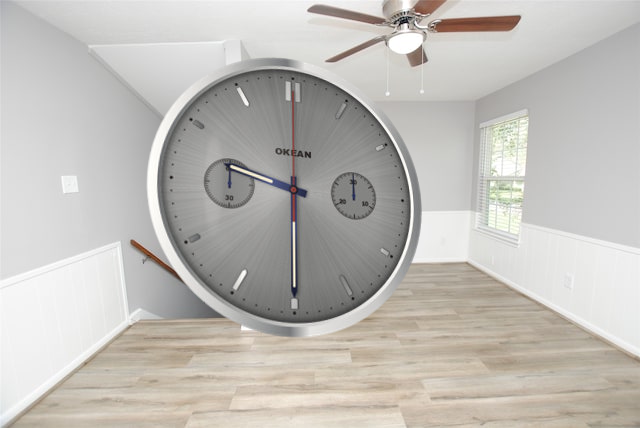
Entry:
**9:30**
